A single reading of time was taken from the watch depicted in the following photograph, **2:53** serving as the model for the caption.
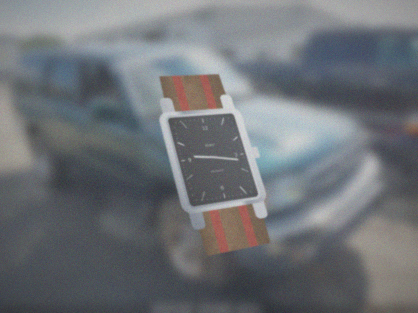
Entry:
**9:17**
